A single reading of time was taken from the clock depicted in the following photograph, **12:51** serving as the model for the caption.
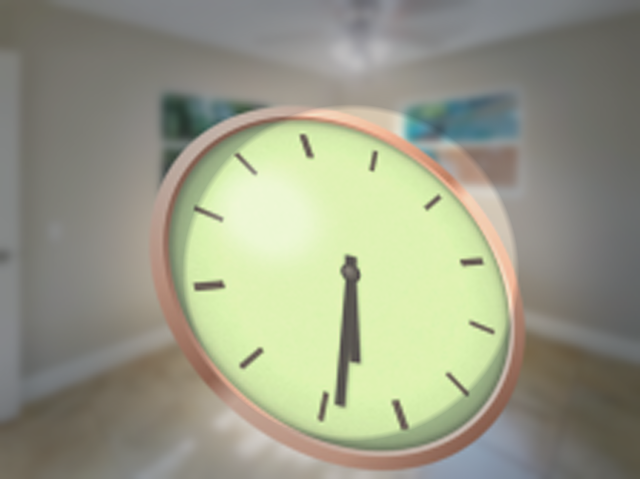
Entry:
**6:34**
